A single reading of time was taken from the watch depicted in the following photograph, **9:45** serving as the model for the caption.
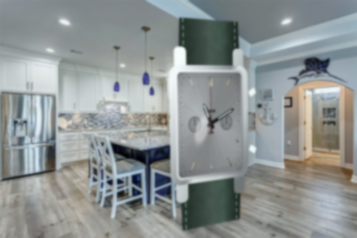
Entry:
**11:11**
